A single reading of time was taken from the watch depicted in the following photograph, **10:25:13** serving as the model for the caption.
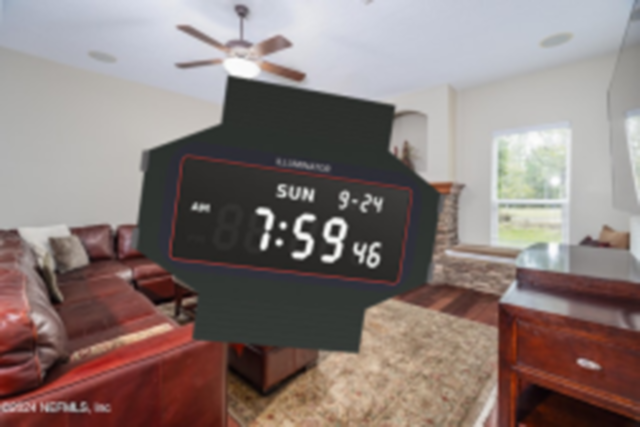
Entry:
**7:59:46**
